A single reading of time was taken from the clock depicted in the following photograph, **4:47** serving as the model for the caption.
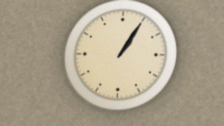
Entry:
**1:05**
